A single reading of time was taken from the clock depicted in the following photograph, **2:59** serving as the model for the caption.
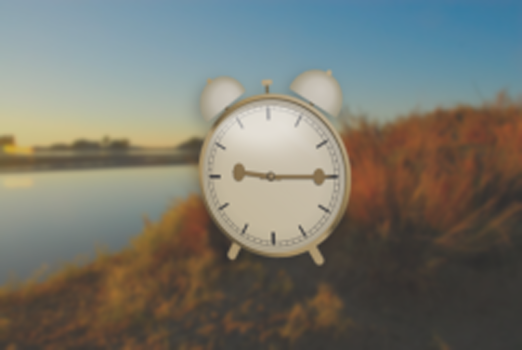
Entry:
**9:15**
